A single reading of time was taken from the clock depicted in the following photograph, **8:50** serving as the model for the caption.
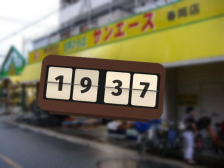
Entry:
**19:37**
